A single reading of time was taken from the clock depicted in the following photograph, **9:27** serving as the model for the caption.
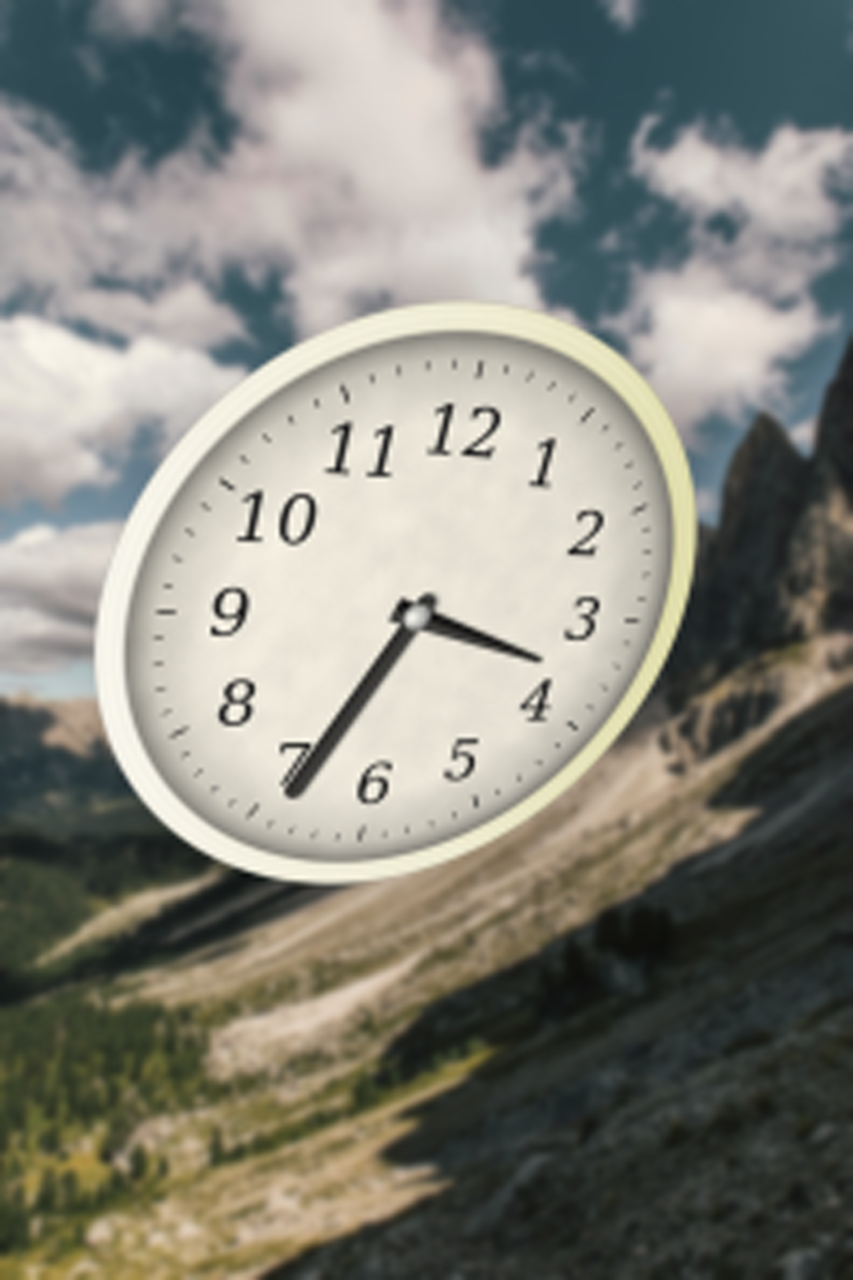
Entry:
**3:34**
